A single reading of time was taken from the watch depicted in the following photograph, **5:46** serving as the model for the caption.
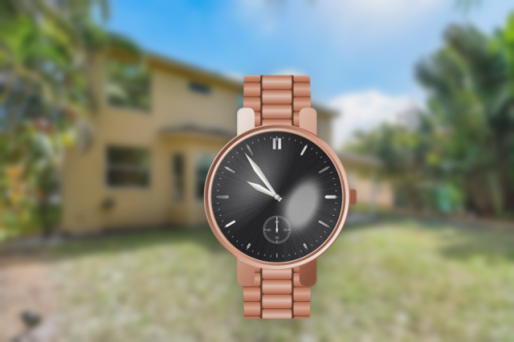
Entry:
**9:54**
